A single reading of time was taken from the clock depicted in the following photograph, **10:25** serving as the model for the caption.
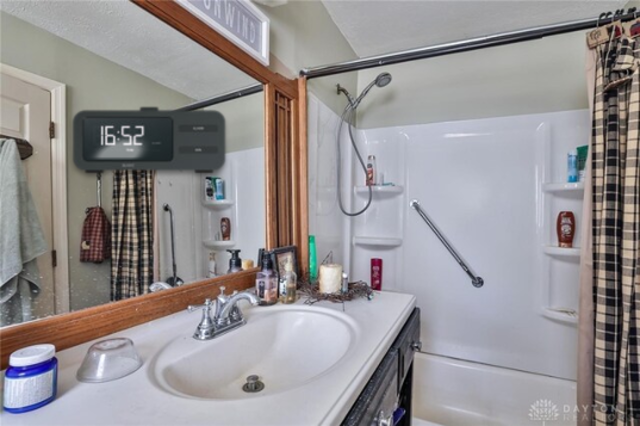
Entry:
**16:52**
